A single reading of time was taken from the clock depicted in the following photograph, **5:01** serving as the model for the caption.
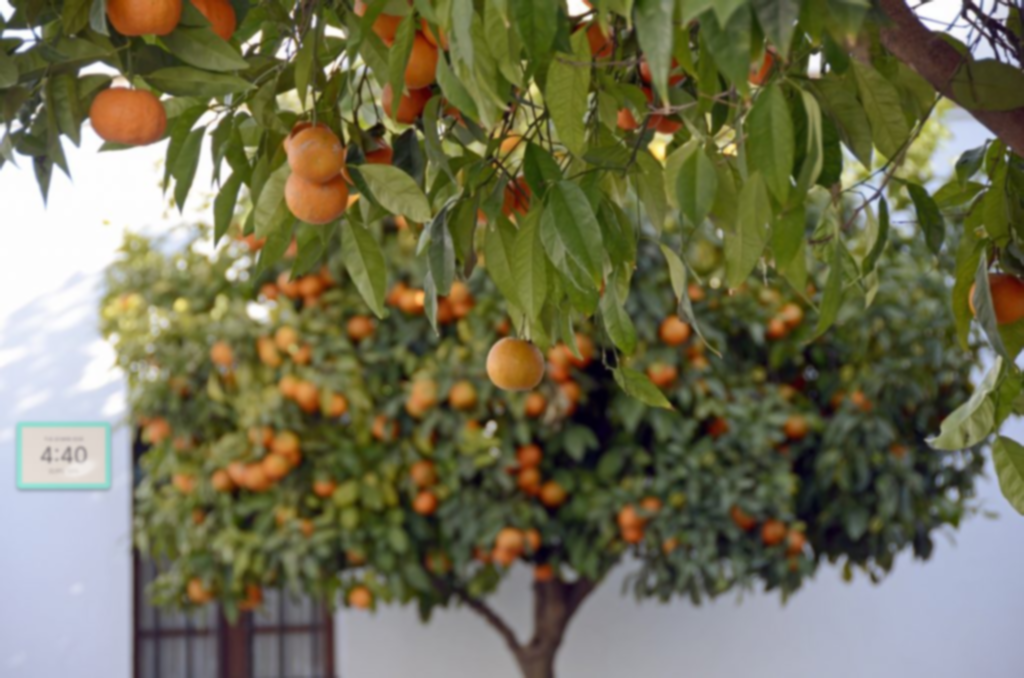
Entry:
**4:40**
